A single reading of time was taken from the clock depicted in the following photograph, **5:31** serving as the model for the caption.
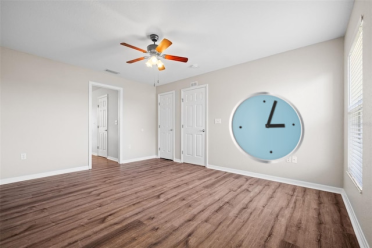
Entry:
**3:04**
